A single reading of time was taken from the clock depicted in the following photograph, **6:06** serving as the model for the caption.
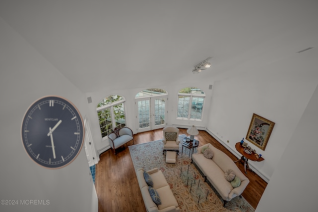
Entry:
**1:28**
